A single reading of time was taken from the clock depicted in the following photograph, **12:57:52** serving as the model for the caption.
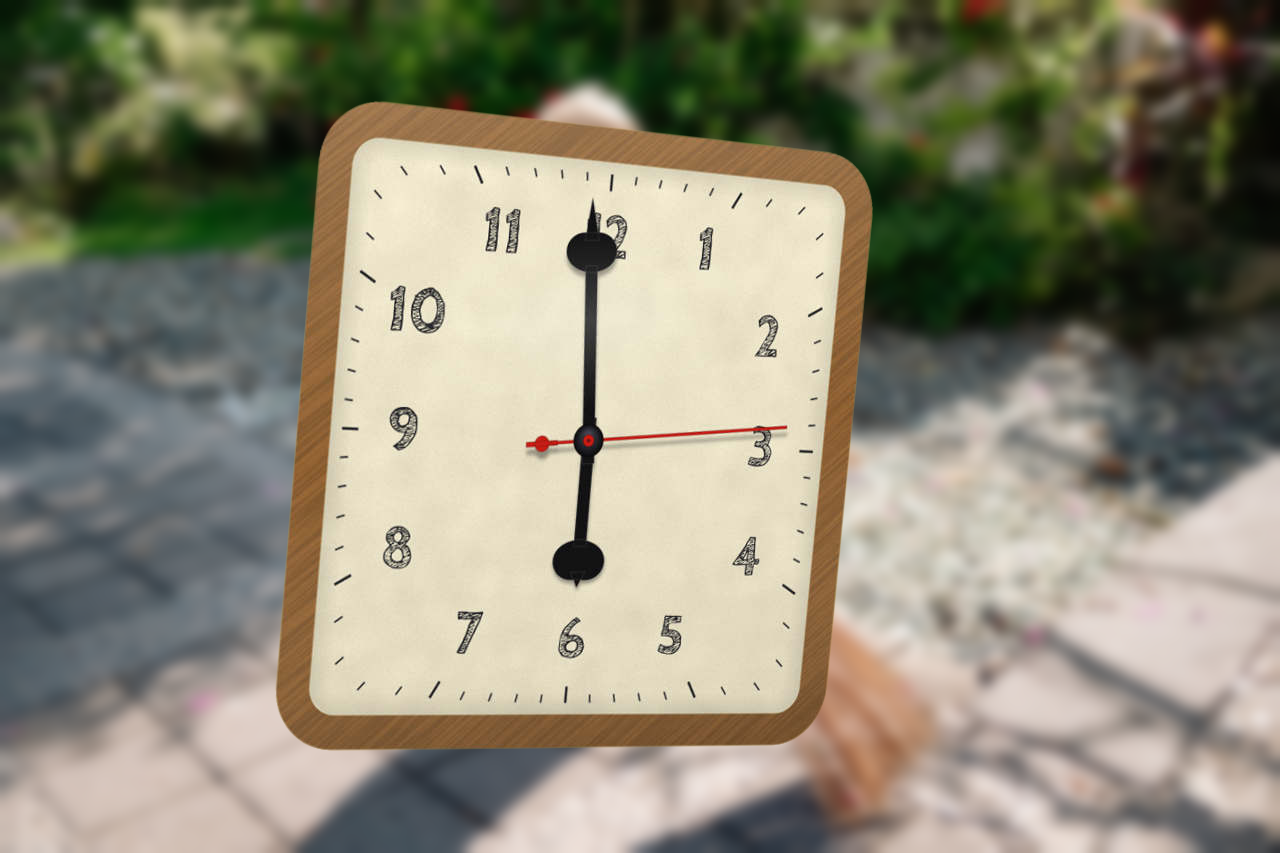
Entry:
**5:59:14**
